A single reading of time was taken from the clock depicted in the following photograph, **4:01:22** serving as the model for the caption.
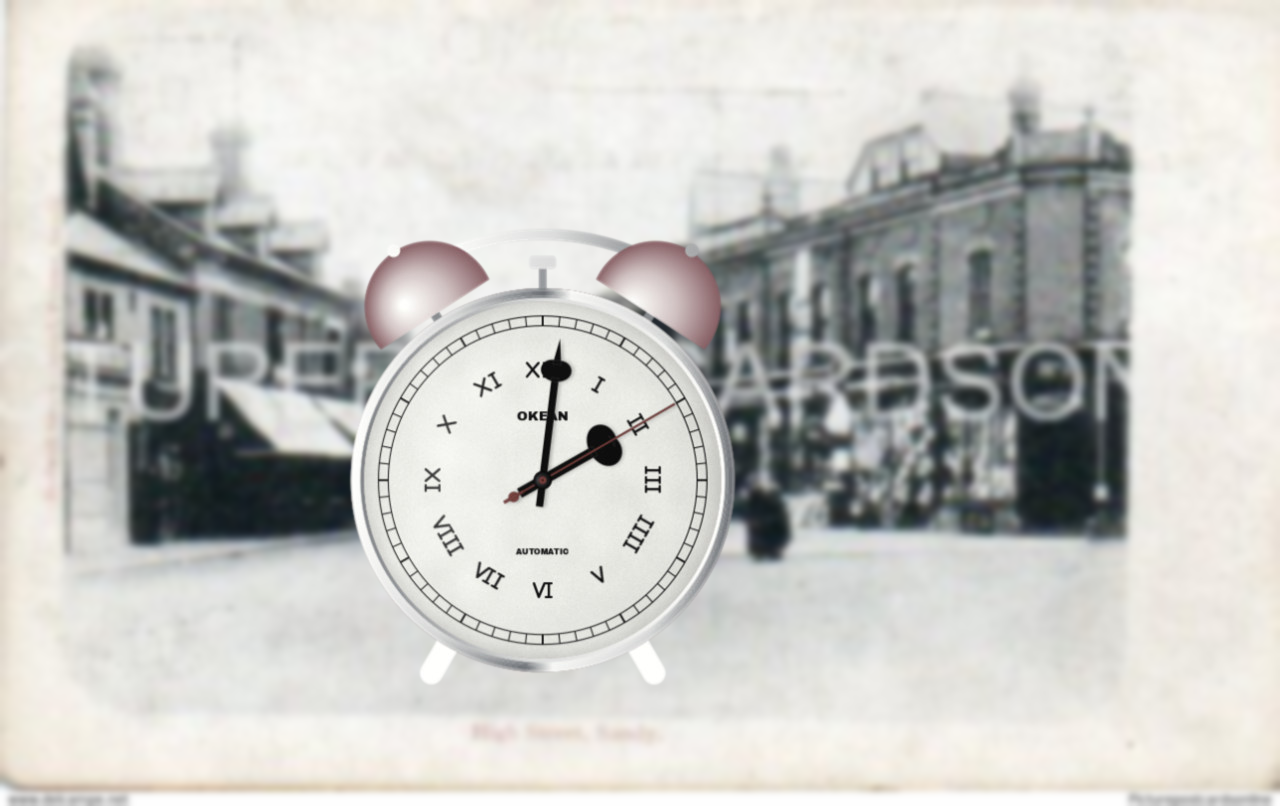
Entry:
**2:01:10**
